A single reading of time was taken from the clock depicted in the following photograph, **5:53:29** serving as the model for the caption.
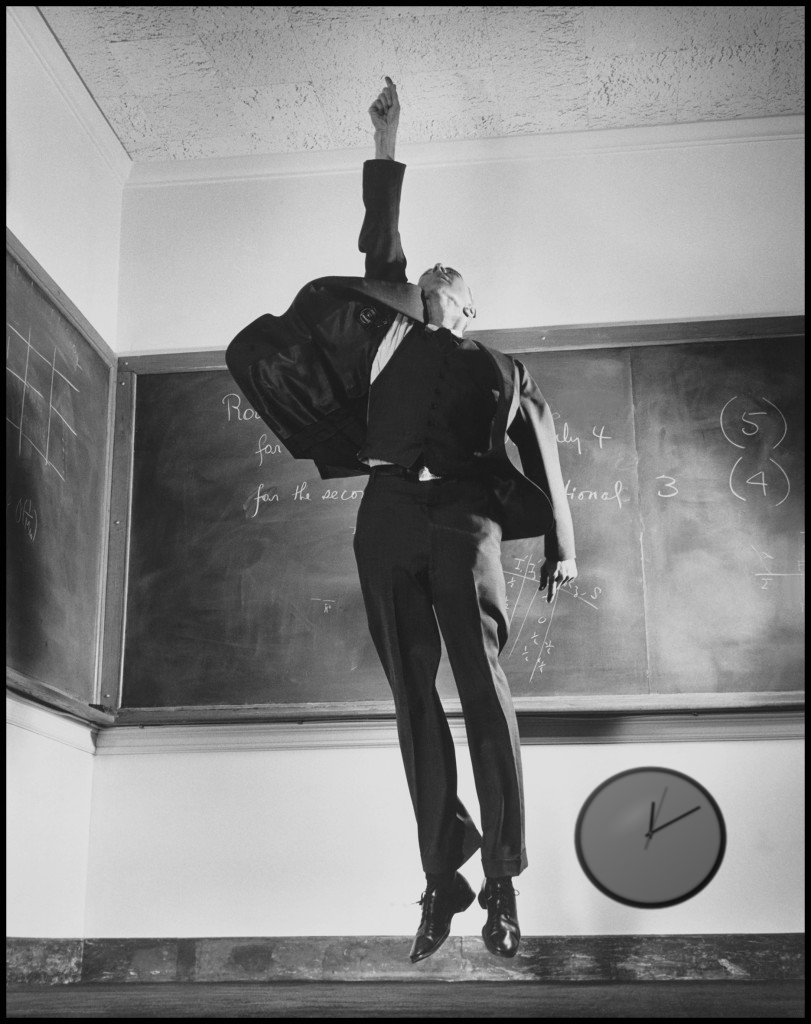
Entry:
**12:10:03**
